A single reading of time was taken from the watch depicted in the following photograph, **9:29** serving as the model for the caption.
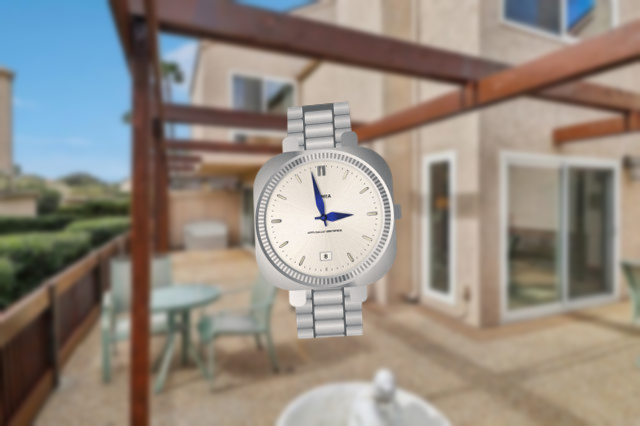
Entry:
**2:58**
